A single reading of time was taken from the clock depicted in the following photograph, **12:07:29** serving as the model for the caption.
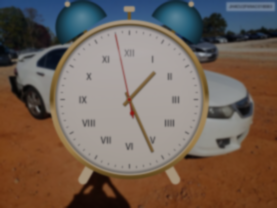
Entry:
**1:25:58**
